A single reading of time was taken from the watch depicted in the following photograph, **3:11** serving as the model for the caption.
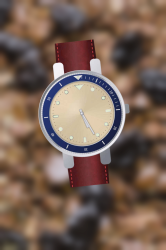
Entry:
**5:26**
